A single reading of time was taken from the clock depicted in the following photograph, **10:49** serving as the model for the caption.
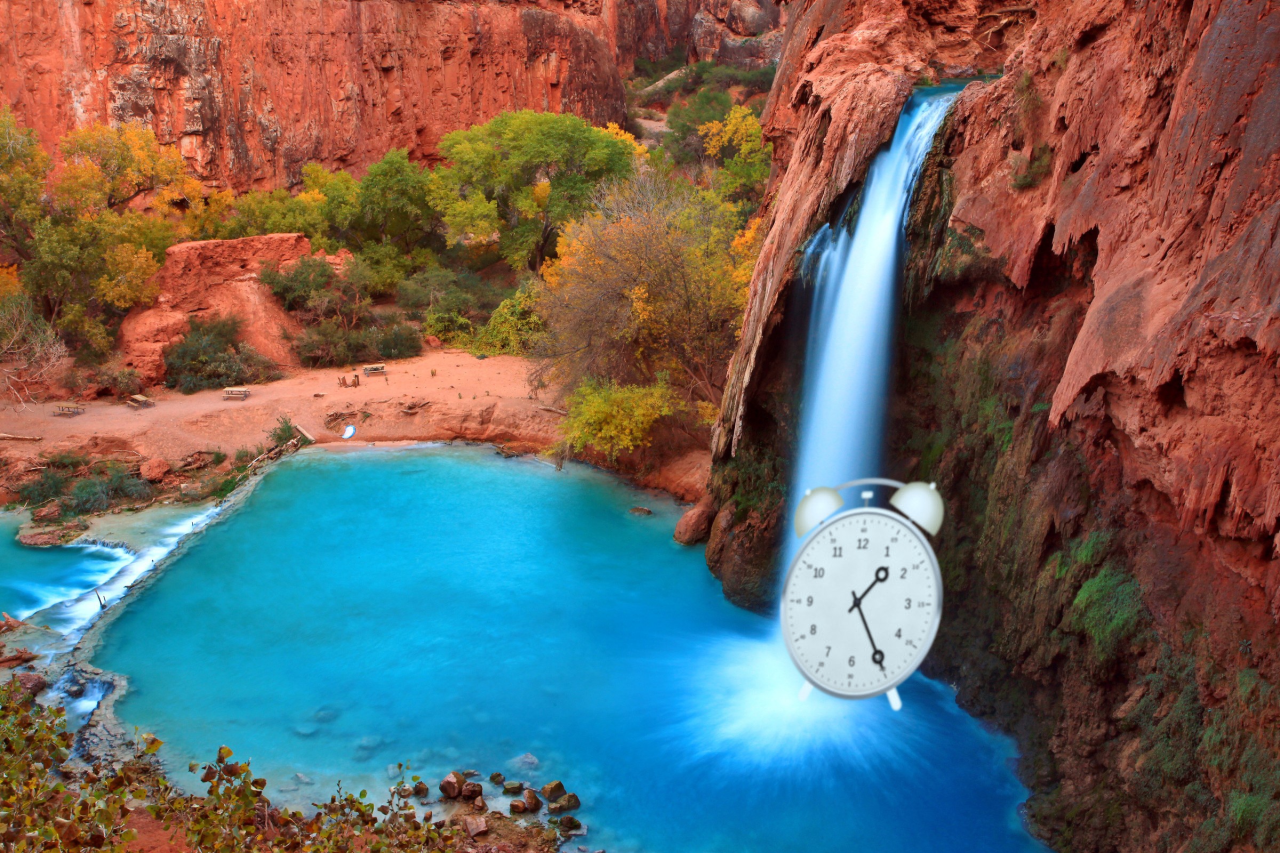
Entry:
**1:25**
